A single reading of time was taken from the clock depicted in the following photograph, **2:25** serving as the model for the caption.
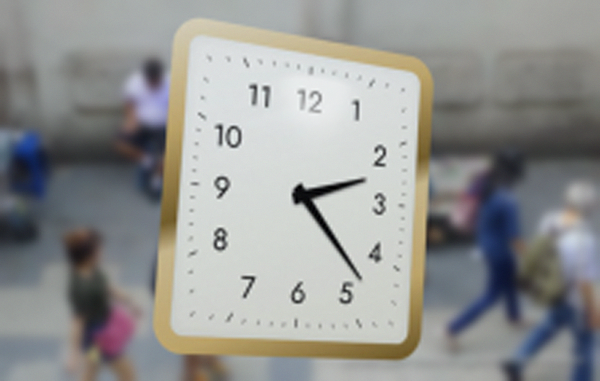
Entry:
**2:23**
